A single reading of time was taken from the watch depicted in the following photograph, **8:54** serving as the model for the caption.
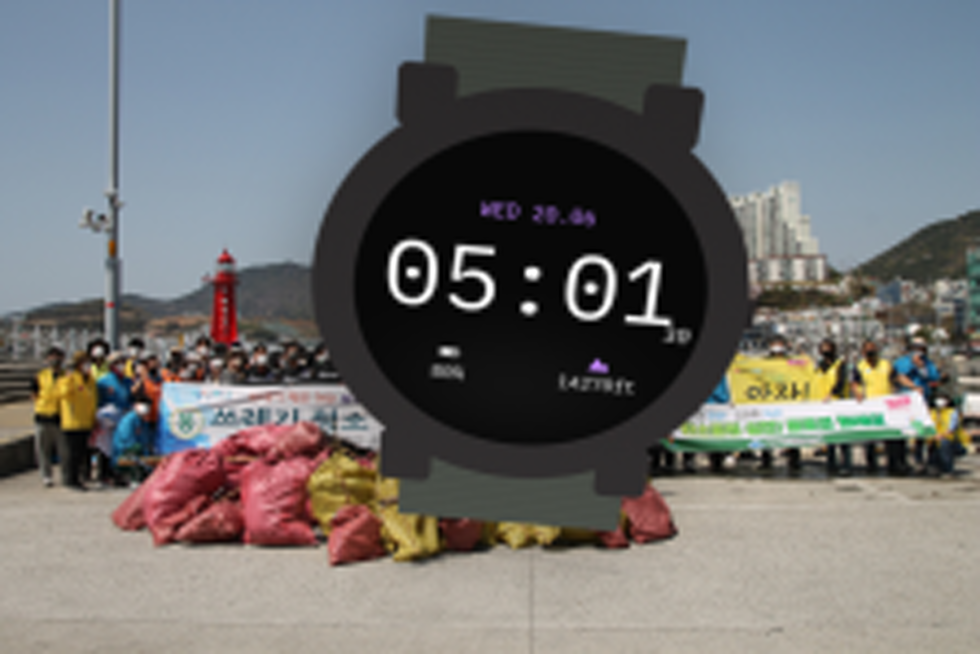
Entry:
**5:01**
